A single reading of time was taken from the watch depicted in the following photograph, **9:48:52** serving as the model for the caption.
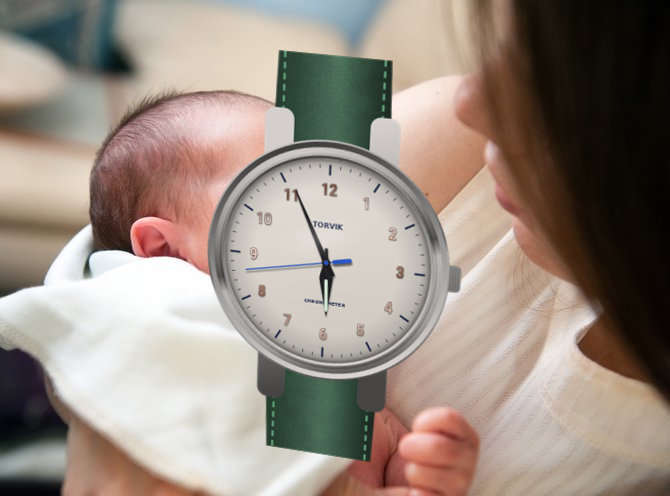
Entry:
**5:55:43**
